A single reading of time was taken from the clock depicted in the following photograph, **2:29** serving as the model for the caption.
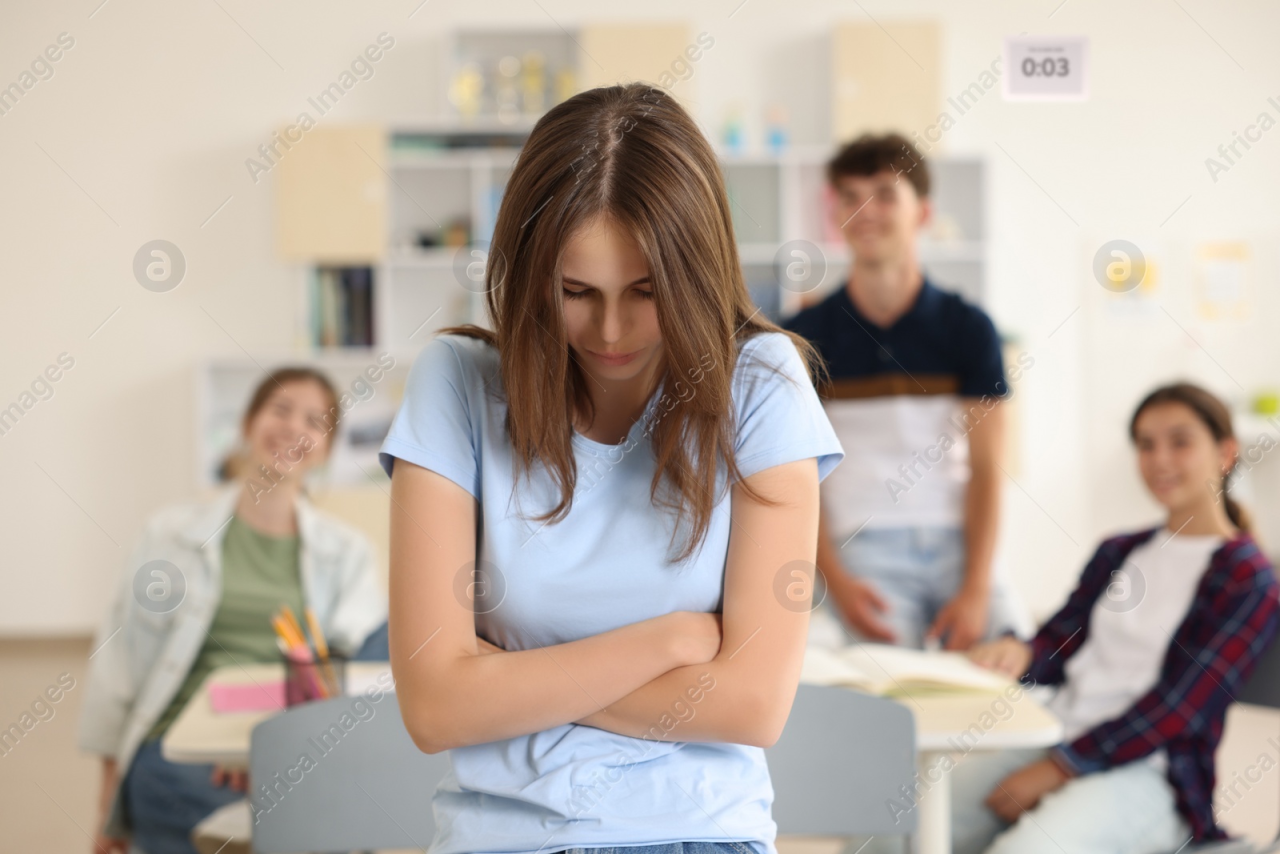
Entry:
**0:03**
